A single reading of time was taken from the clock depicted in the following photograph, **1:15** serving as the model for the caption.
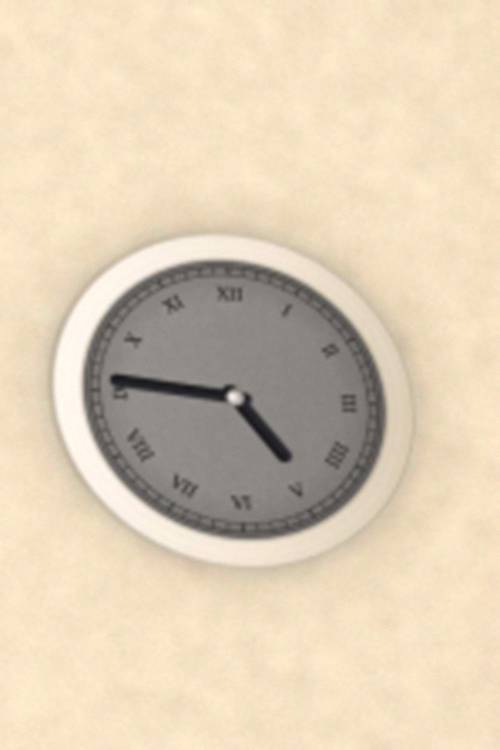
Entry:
**4:46**
